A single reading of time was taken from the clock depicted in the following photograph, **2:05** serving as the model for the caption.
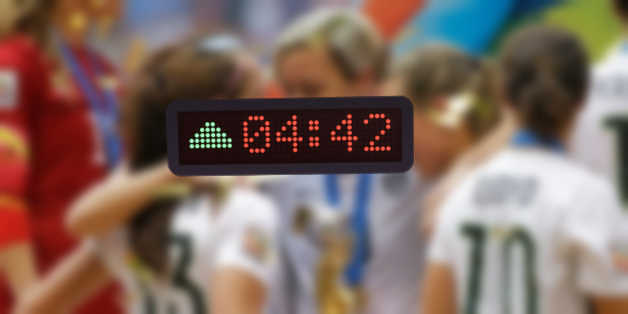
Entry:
**4:42**
